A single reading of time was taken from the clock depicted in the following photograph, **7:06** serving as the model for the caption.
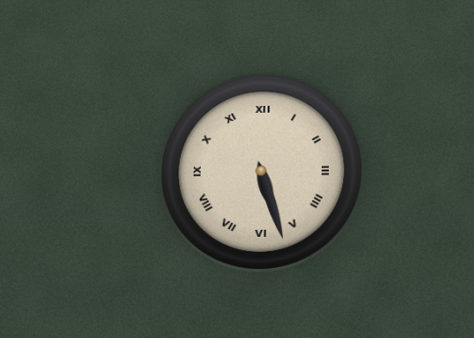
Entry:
**5:27**
